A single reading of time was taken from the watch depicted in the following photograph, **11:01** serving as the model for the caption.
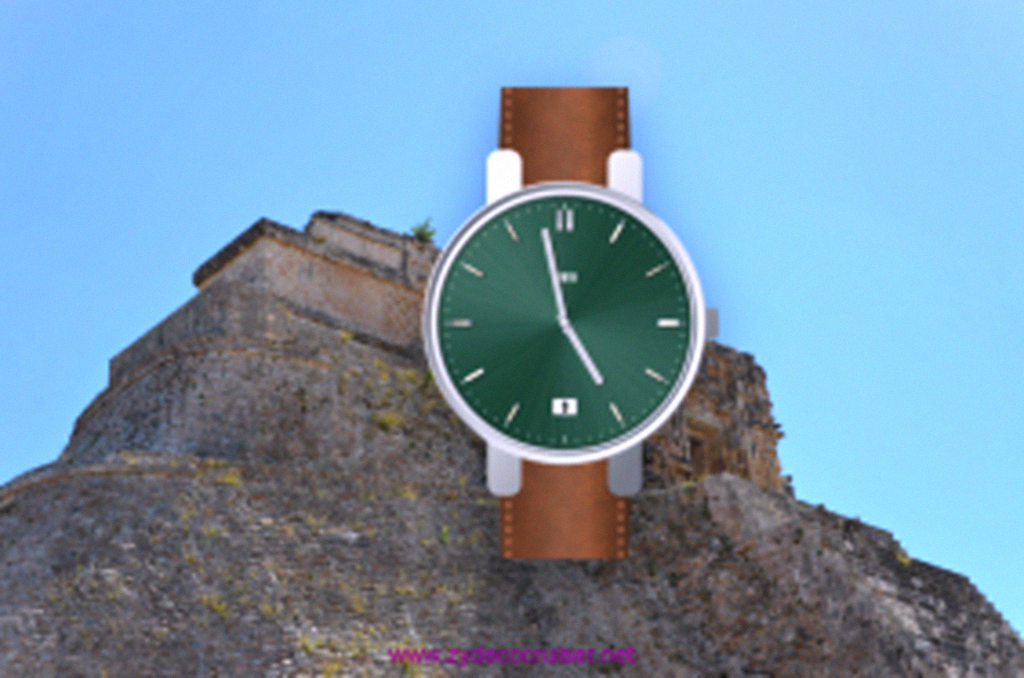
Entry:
**4:58**
